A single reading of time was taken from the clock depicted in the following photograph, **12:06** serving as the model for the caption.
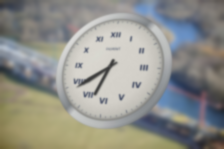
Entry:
**6:39**
